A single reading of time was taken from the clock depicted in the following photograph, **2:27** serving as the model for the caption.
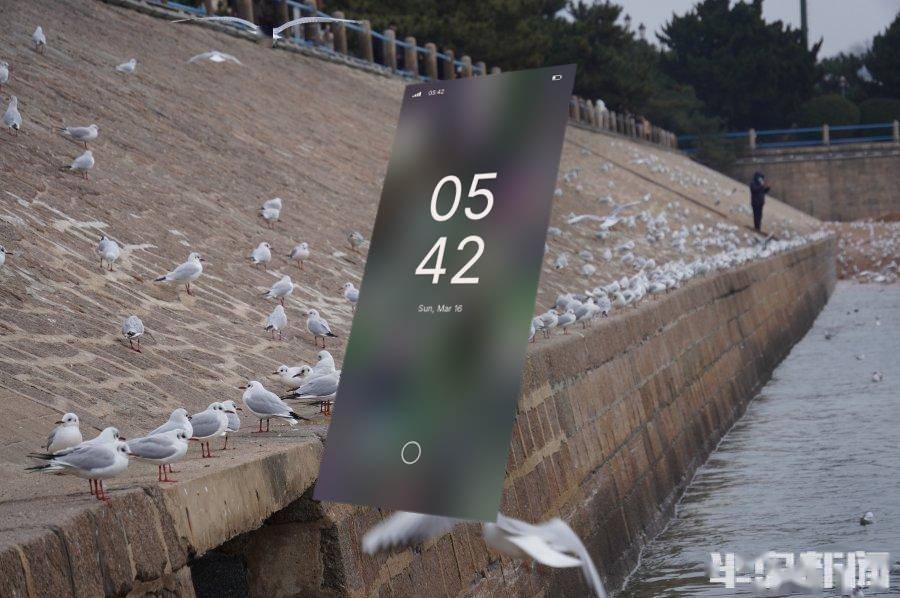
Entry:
**5:42**
